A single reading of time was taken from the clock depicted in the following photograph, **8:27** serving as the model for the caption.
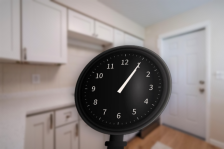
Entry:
**1:05**
